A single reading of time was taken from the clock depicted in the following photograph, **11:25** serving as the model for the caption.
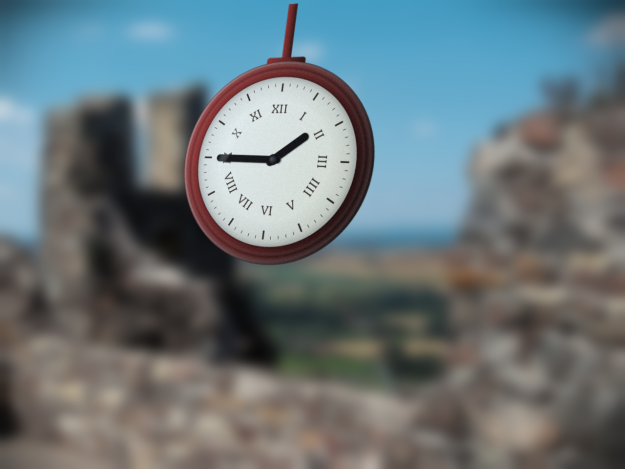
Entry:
**1:45**
